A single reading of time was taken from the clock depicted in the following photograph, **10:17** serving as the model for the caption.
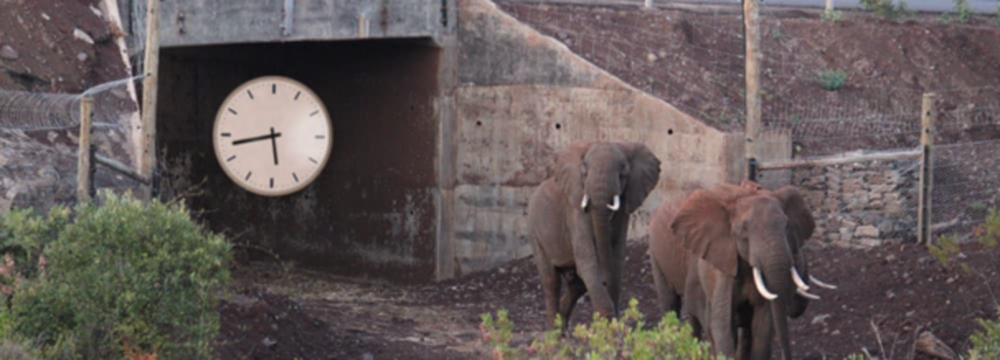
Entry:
**5:43**
